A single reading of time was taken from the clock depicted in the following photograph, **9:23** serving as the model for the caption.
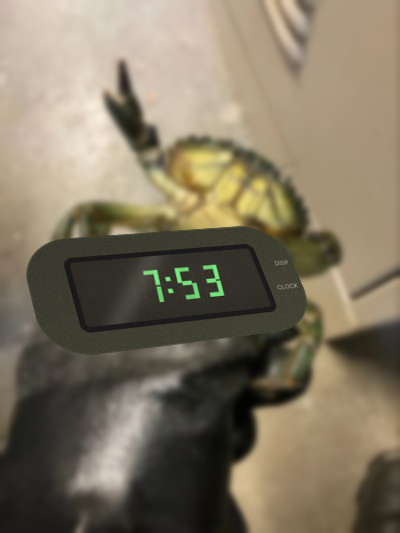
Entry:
**7:53**
